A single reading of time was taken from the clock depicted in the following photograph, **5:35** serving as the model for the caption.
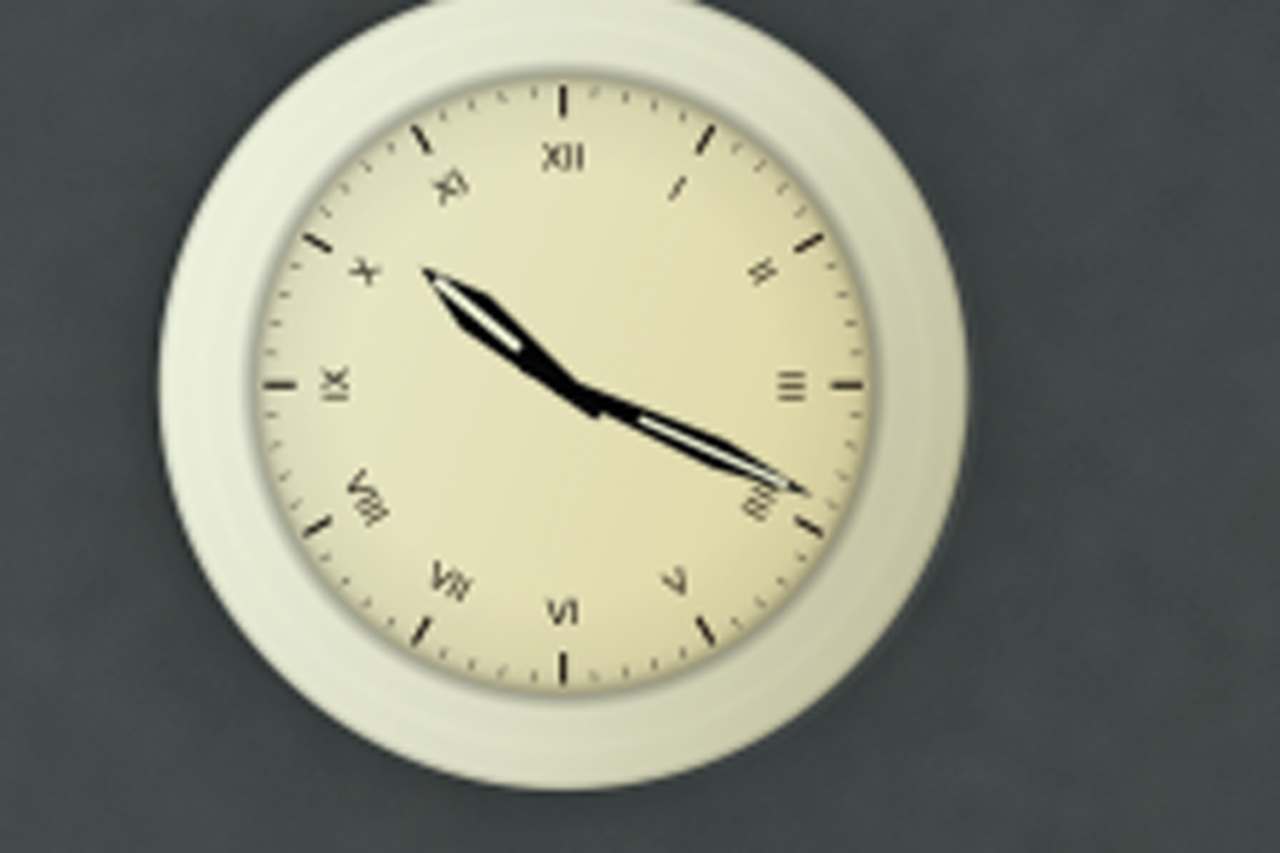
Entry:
**10:19**
